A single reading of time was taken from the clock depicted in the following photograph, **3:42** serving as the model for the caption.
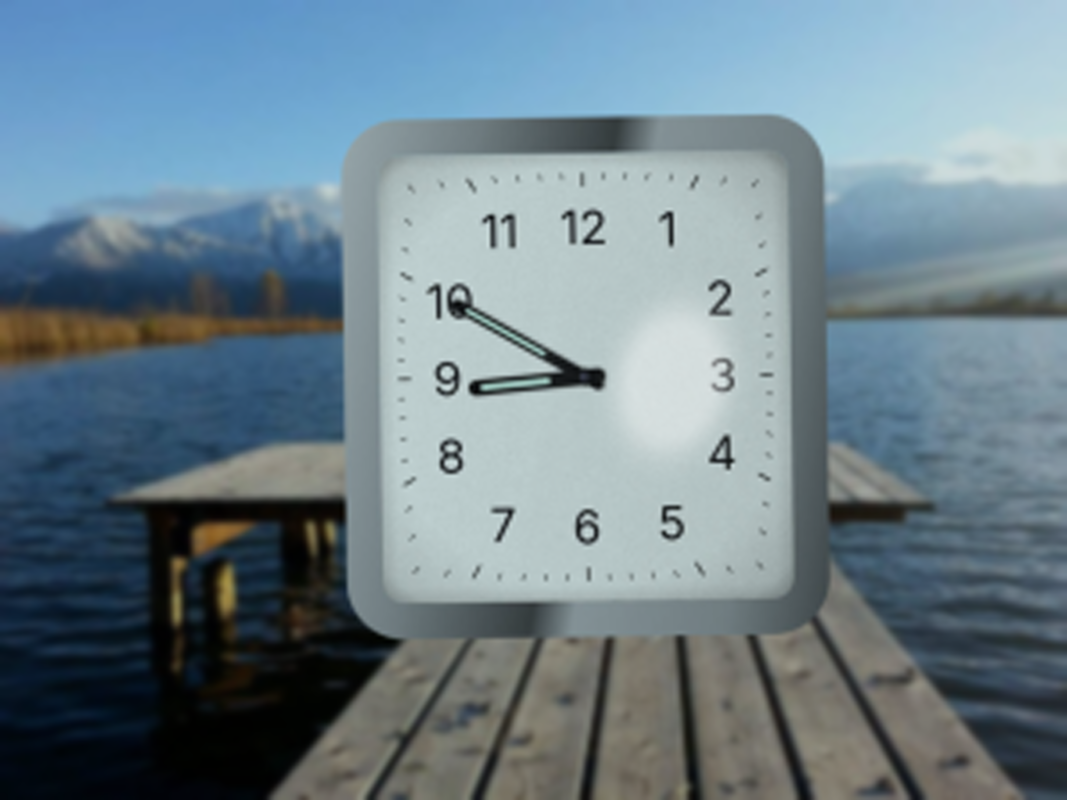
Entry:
**8:50**
